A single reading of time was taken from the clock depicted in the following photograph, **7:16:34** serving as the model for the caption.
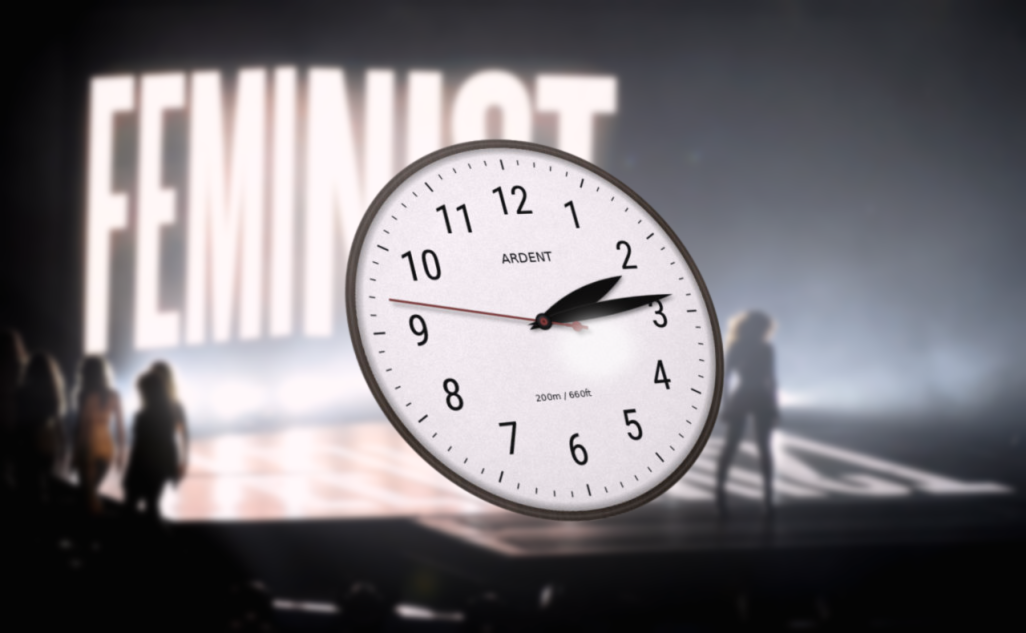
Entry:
**2:13:47**
